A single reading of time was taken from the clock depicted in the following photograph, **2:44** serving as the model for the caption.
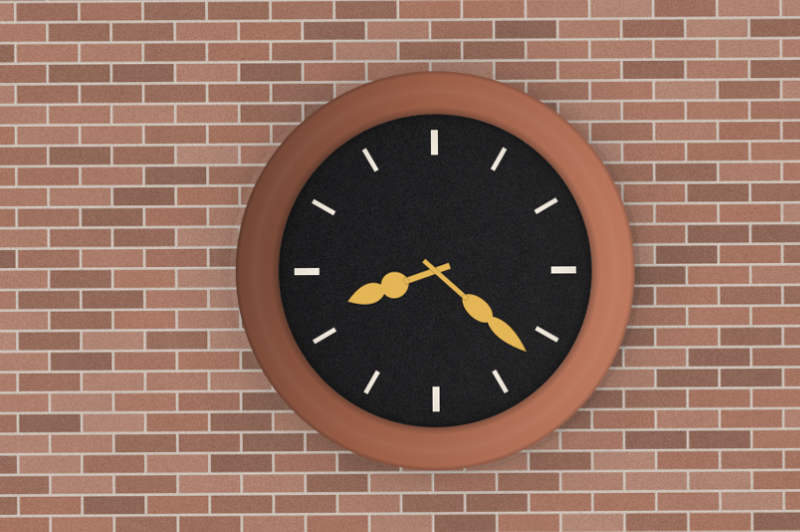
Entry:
**8:22**
